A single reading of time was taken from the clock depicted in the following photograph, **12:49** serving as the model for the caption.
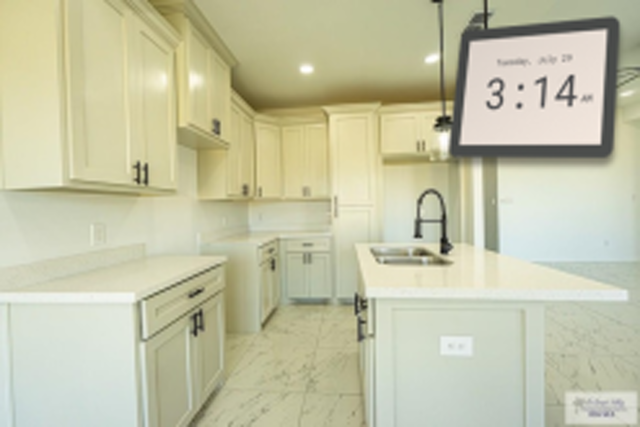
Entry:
**3:14**
